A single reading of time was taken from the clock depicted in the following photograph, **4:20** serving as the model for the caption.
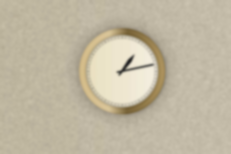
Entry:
**1:13**
